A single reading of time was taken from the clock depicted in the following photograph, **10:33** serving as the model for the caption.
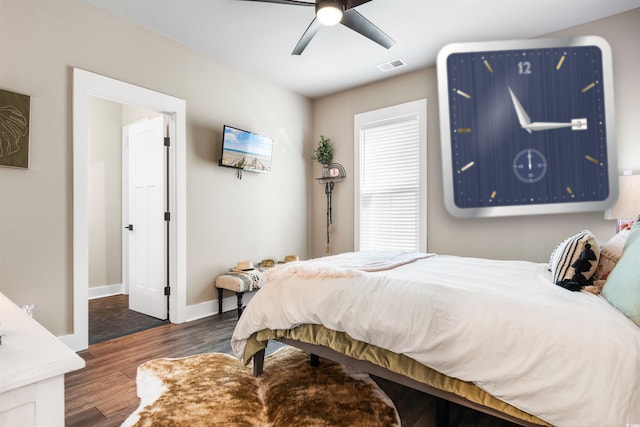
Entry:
**11:15**
